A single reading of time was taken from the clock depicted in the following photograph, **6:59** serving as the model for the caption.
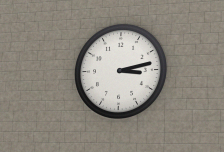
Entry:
**3:13**
